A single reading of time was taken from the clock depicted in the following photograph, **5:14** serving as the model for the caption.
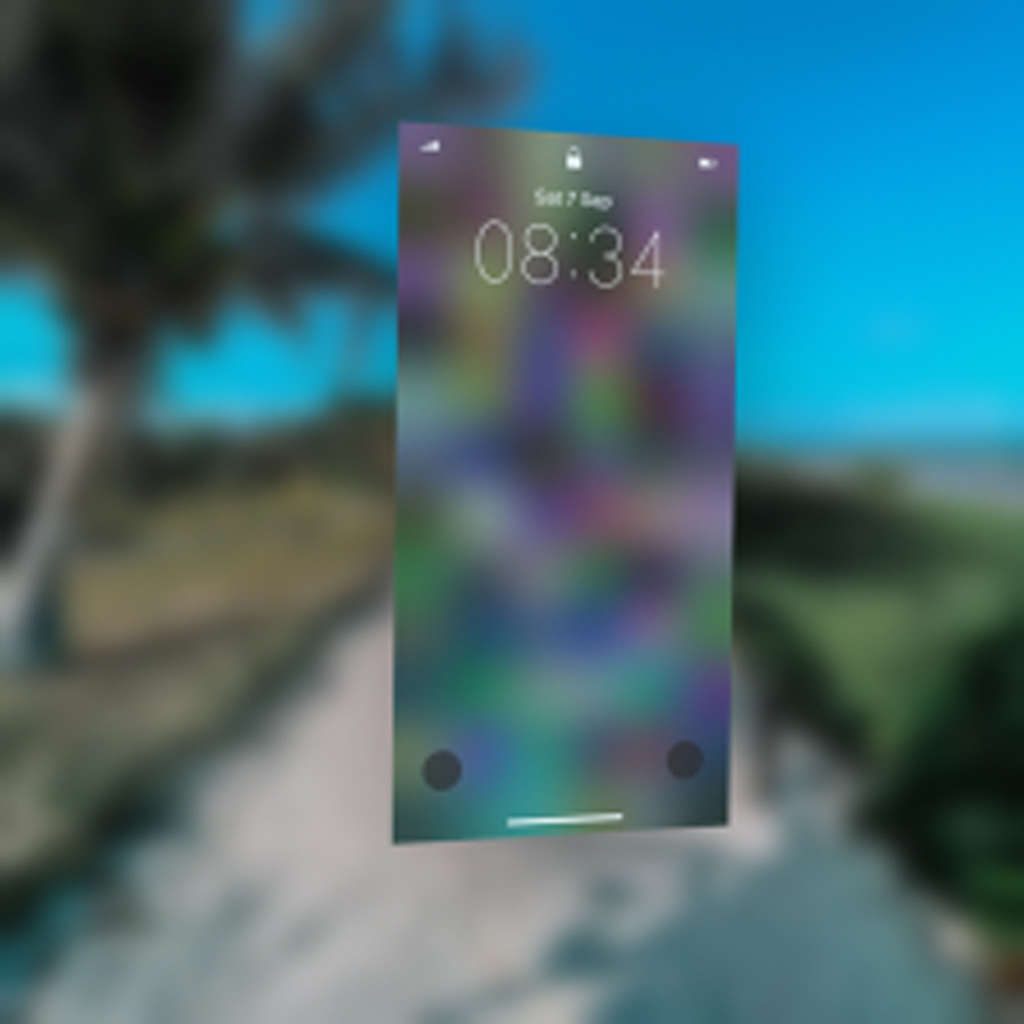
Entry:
**8:34**
